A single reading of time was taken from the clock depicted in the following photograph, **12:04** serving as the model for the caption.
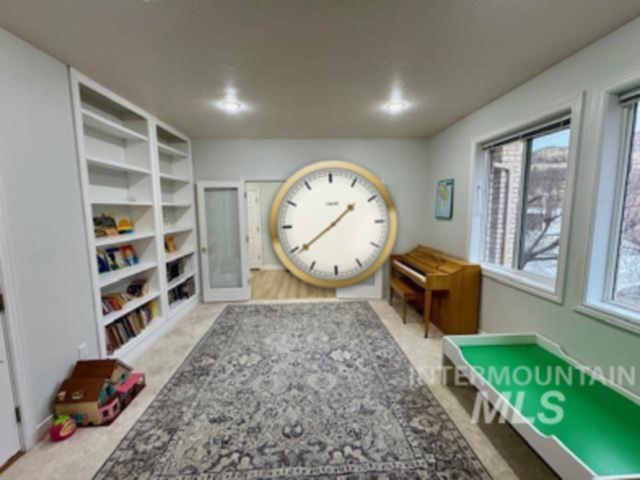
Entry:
**1:39**
